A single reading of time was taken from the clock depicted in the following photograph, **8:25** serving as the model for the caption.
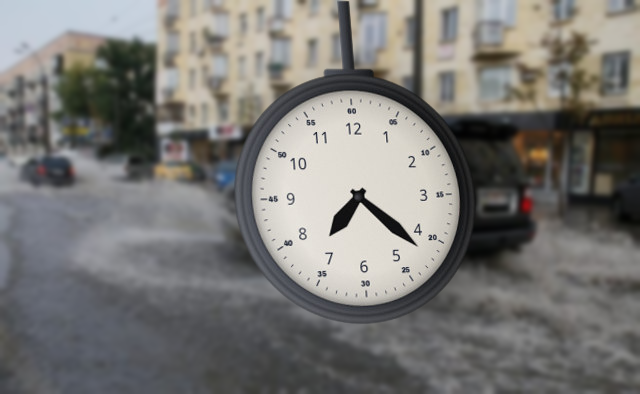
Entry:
**7:22**
